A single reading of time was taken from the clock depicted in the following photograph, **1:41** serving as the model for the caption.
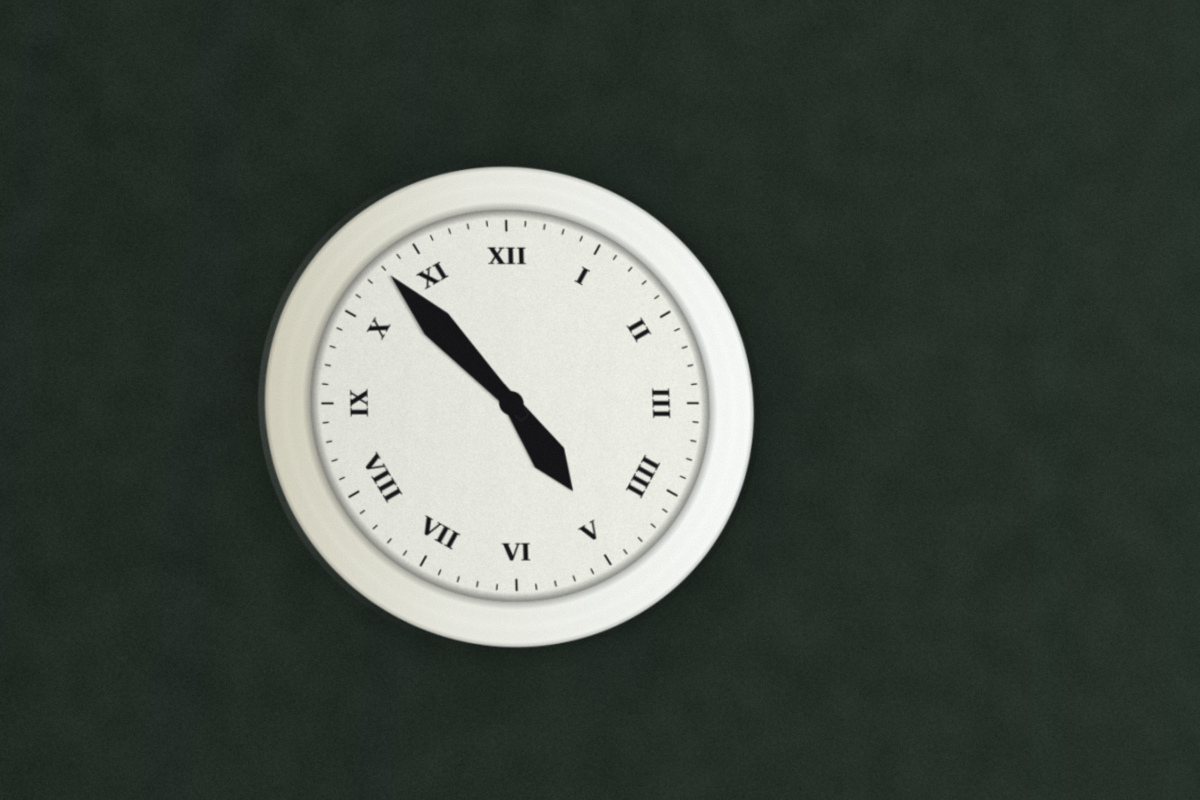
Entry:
**4:53**
